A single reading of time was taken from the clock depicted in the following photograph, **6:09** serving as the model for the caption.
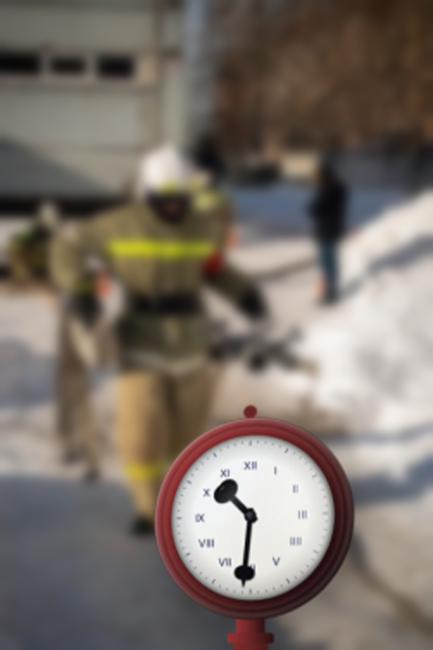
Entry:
**10:31**
